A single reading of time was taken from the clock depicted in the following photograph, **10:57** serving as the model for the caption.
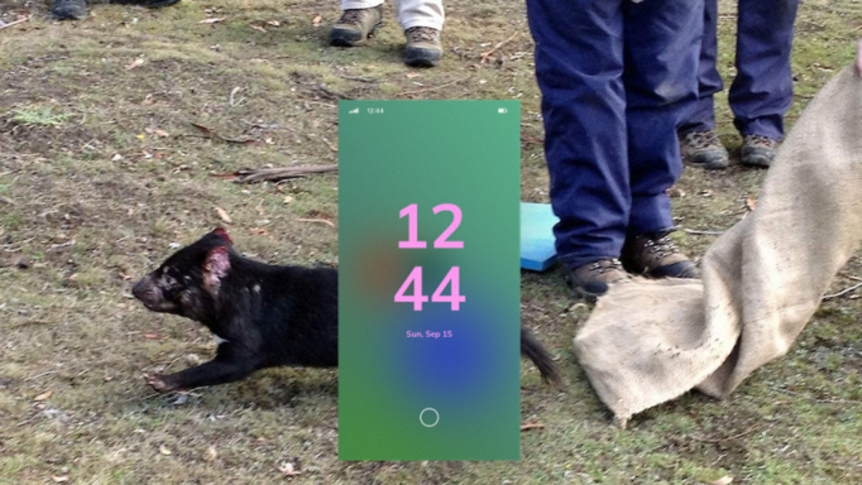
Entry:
**12:44**
